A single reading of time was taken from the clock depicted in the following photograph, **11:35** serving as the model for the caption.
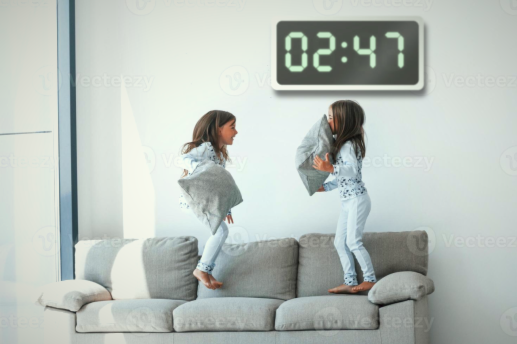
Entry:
**2:47**
